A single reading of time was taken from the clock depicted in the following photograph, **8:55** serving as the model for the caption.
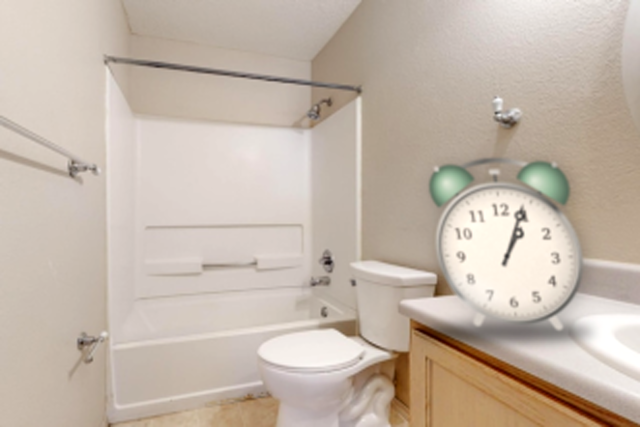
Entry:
**1:04**
